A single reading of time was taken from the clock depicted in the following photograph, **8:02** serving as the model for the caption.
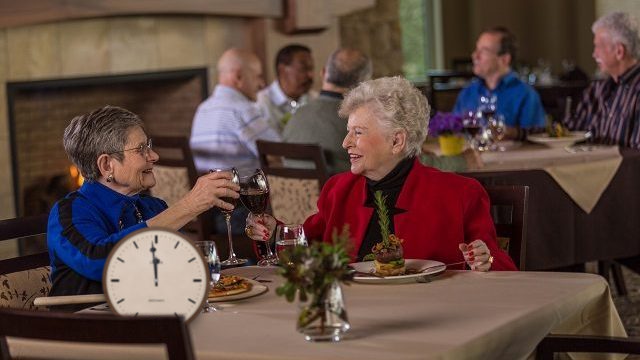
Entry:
**11:59**
